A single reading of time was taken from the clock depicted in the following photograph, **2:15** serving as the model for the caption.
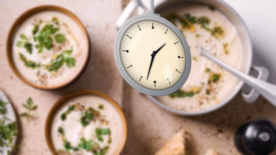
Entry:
**1:33**
